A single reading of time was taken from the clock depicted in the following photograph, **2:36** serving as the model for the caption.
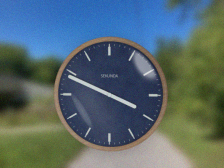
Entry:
**3:49**
